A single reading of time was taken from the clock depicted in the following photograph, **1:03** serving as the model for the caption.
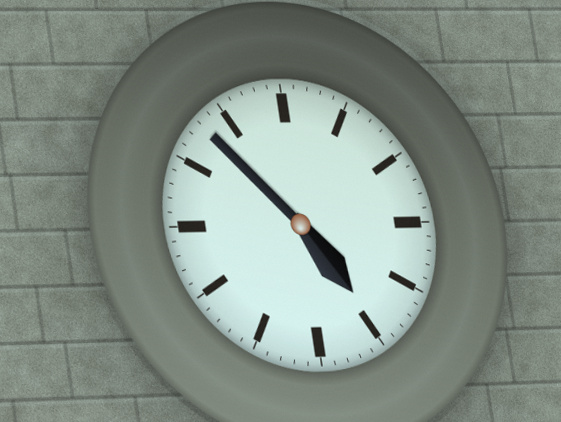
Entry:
**4:53**
